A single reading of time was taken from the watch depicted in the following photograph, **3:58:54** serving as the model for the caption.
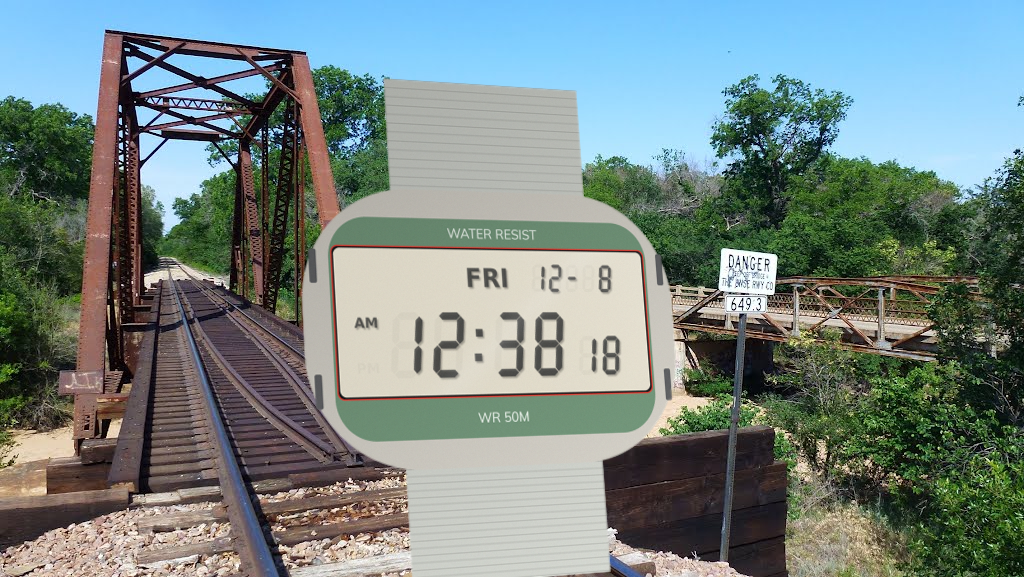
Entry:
**12:38:18**
